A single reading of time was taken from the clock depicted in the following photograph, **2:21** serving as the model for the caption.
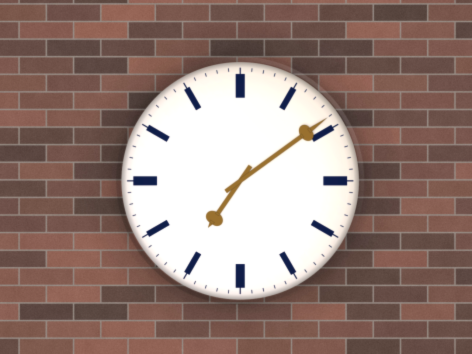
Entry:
**7:09**
